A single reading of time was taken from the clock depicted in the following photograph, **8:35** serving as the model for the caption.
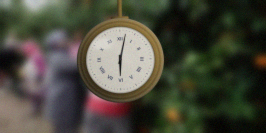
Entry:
**6:02**
